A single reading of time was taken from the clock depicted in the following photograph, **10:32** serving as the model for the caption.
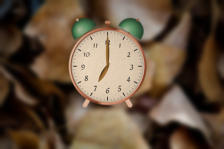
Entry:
**7:00**
